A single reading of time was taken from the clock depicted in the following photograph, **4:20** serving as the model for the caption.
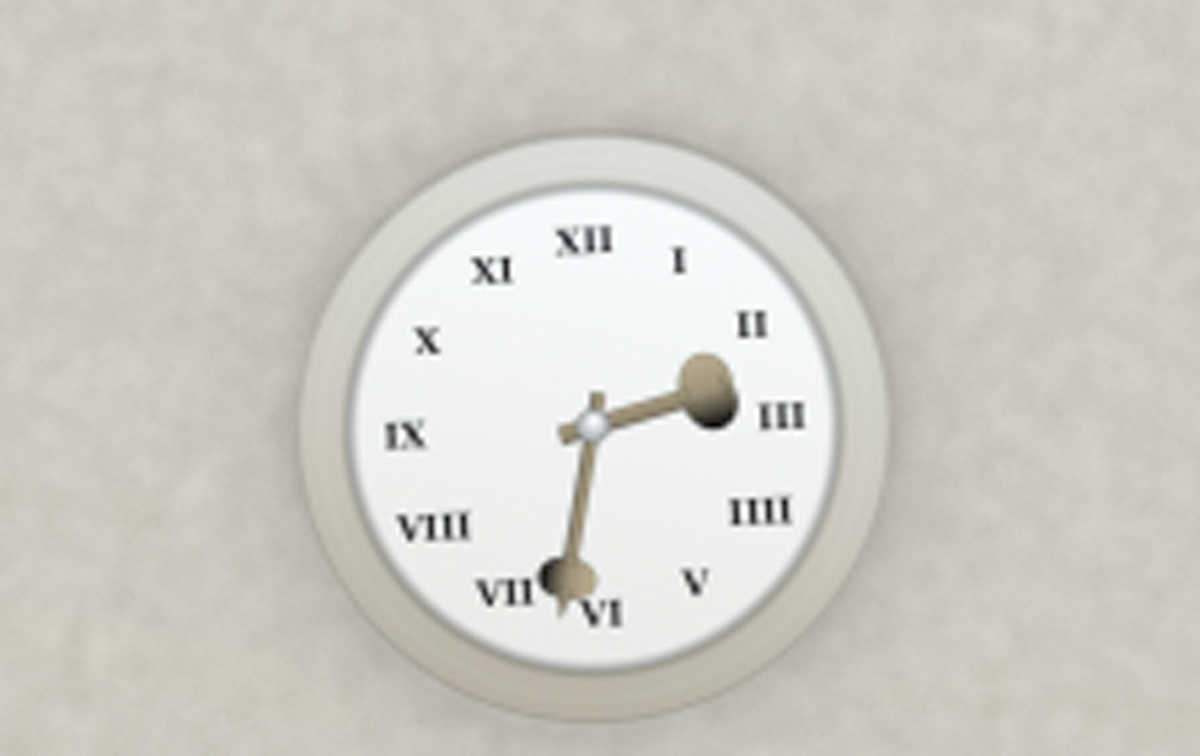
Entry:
**2:32**
